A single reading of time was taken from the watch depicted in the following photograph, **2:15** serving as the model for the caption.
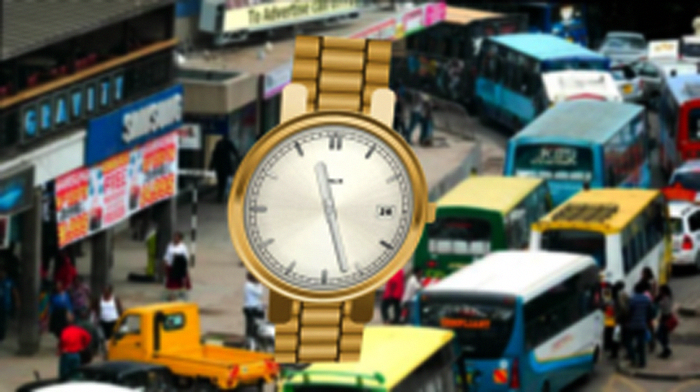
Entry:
**11:27**
